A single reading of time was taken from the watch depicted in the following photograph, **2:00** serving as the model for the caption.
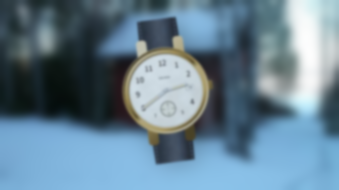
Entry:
**2:40**
